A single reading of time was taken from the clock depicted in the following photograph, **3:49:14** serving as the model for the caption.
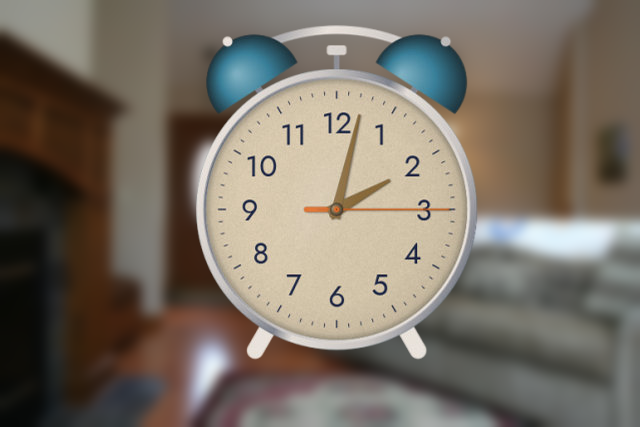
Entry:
**2:02:15**
